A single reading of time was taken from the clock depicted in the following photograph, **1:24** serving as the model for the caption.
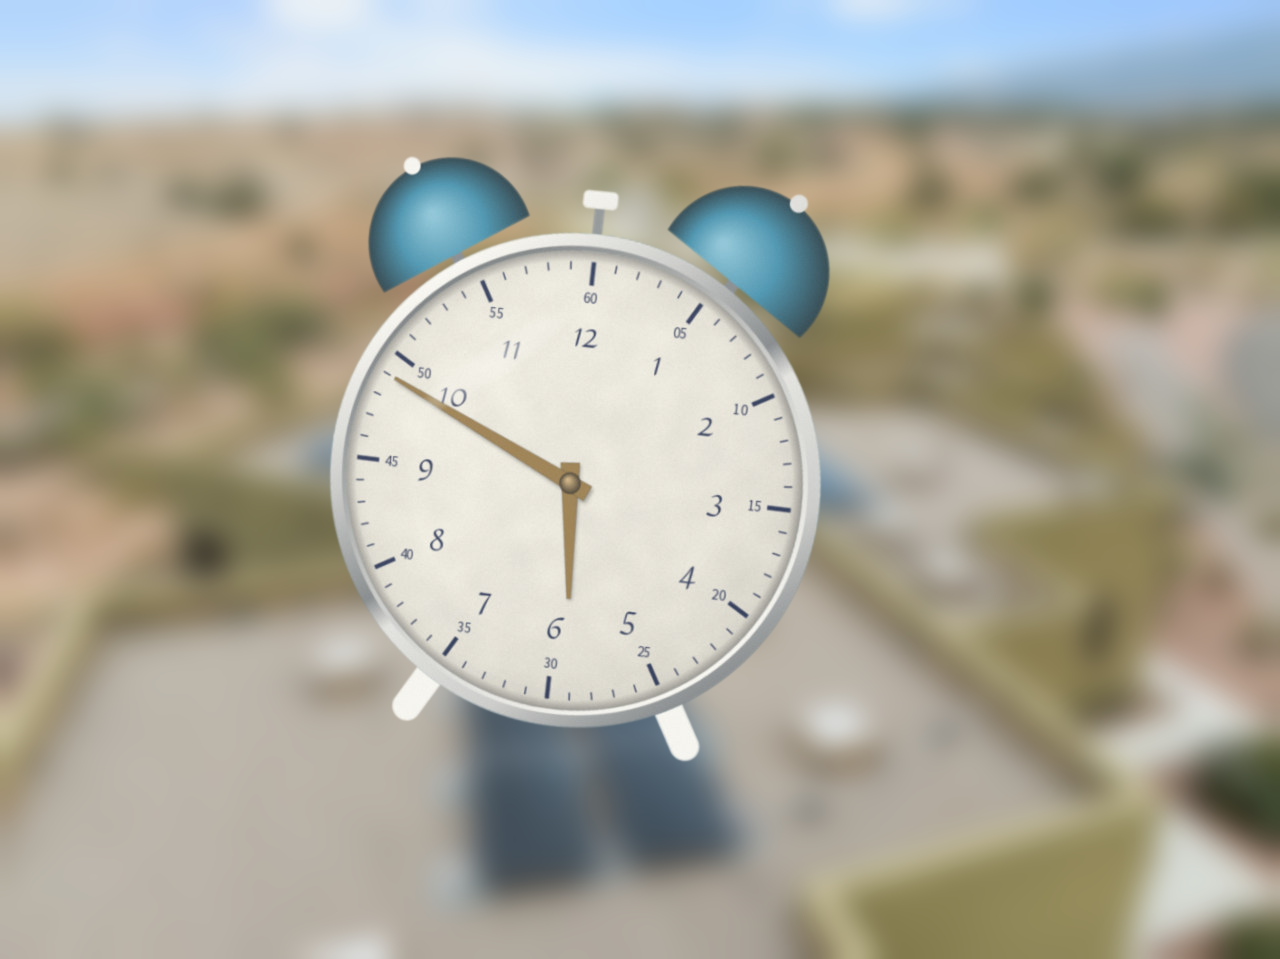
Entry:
**5:49**
